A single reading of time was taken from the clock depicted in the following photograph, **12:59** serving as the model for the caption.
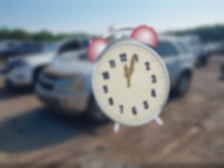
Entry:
**12:04**
